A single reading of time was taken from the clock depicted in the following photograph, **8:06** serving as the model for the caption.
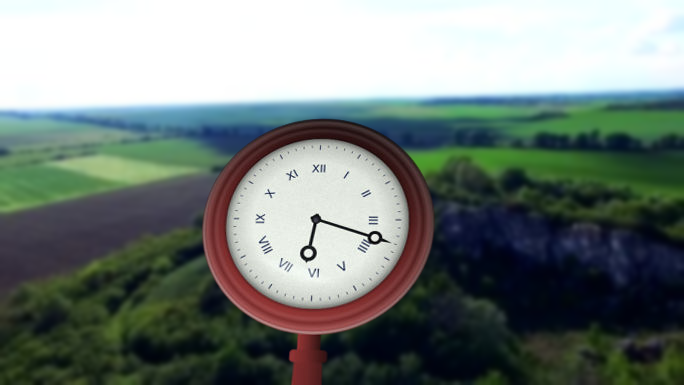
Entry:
**6:18**
